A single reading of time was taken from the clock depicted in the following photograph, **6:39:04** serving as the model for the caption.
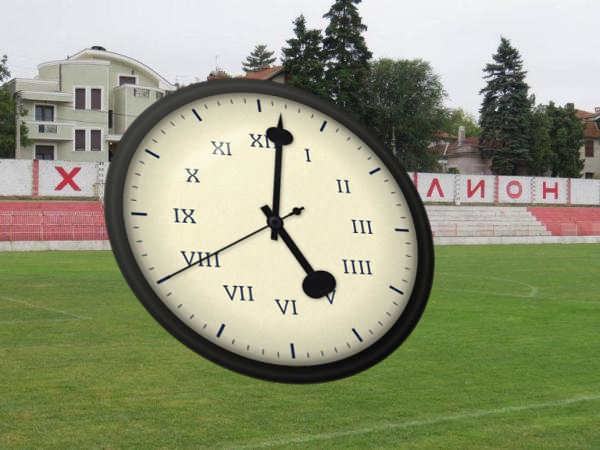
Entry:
**5:01:40**
